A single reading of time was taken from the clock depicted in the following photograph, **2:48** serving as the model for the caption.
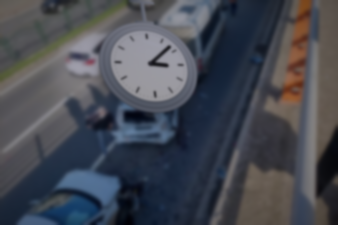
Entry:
**3:08**
